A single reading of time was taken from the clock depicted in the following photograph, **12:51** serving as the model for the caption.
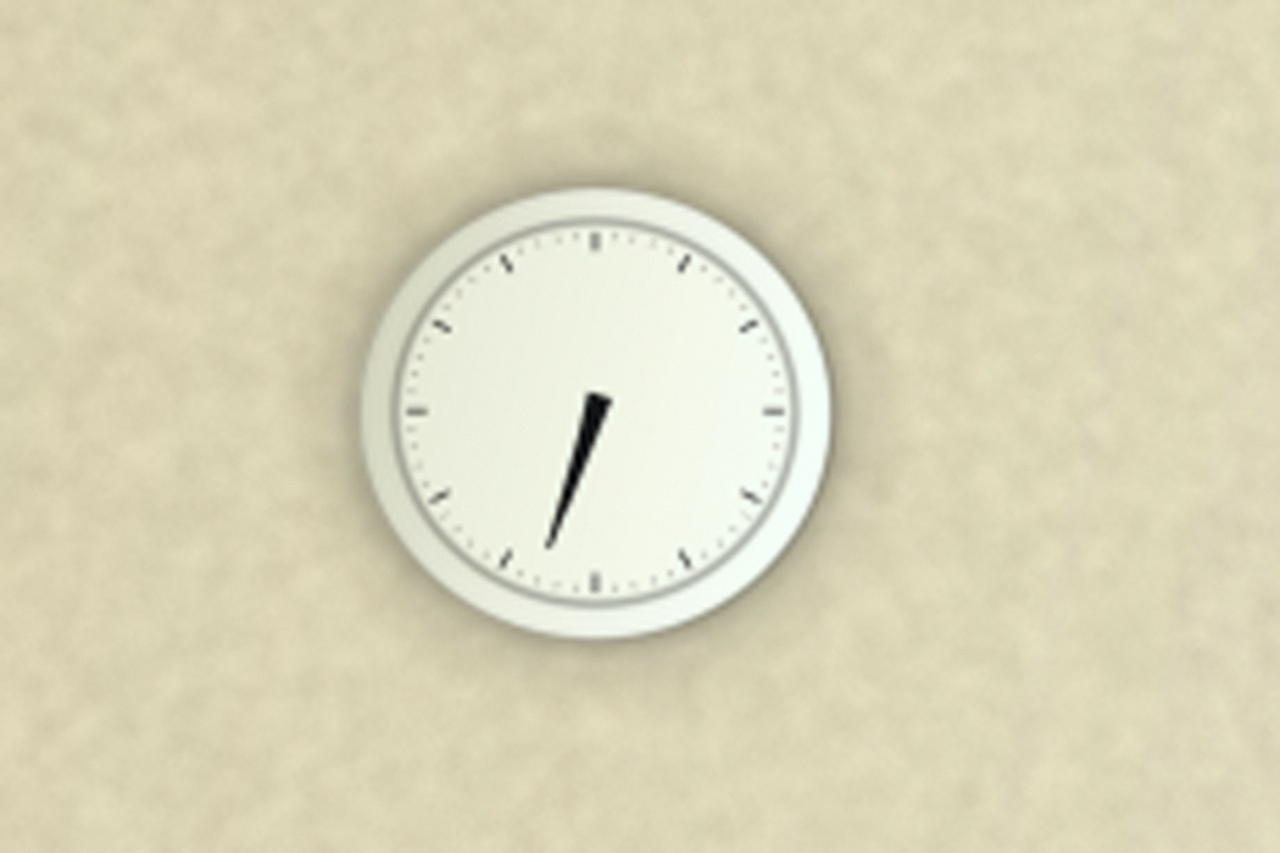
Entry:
**6:33**
